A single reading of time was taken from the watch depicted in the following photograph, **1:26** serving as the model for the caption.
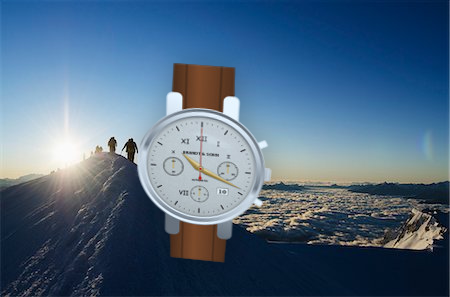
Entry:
**10:19**
